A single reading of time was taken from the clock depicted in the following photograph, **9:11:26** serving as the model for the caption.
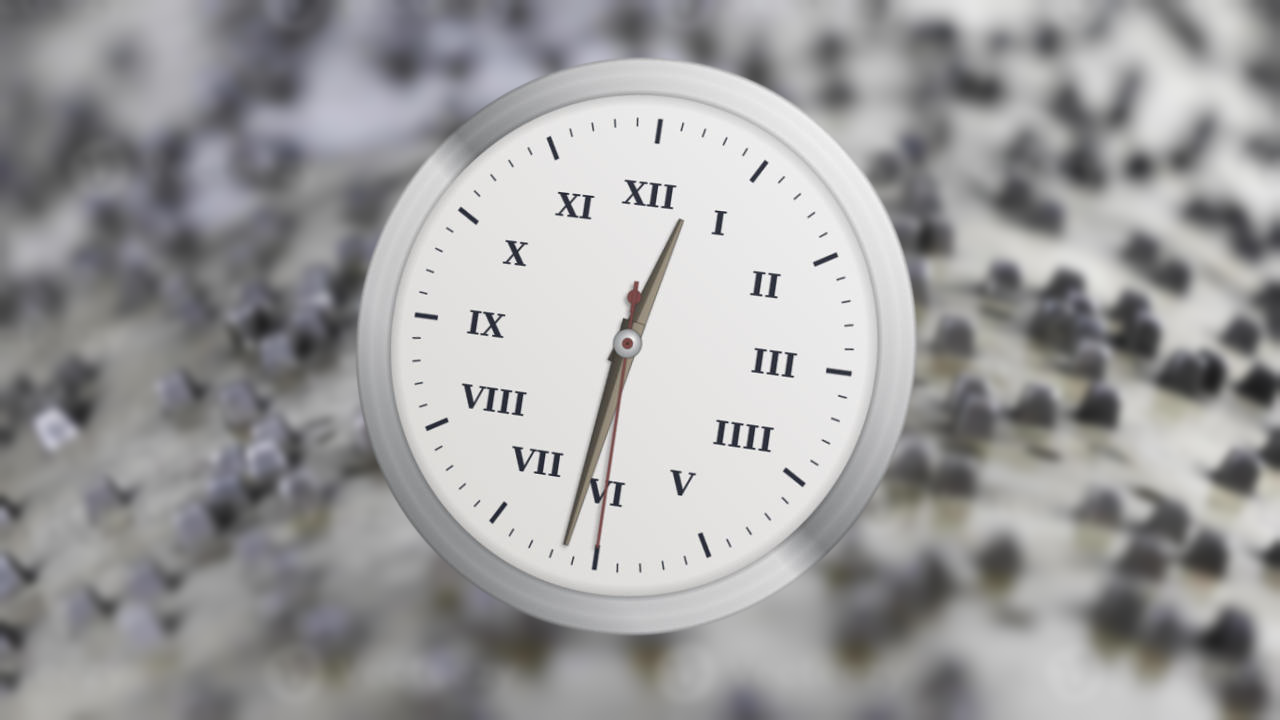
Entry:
**12:31:30**
